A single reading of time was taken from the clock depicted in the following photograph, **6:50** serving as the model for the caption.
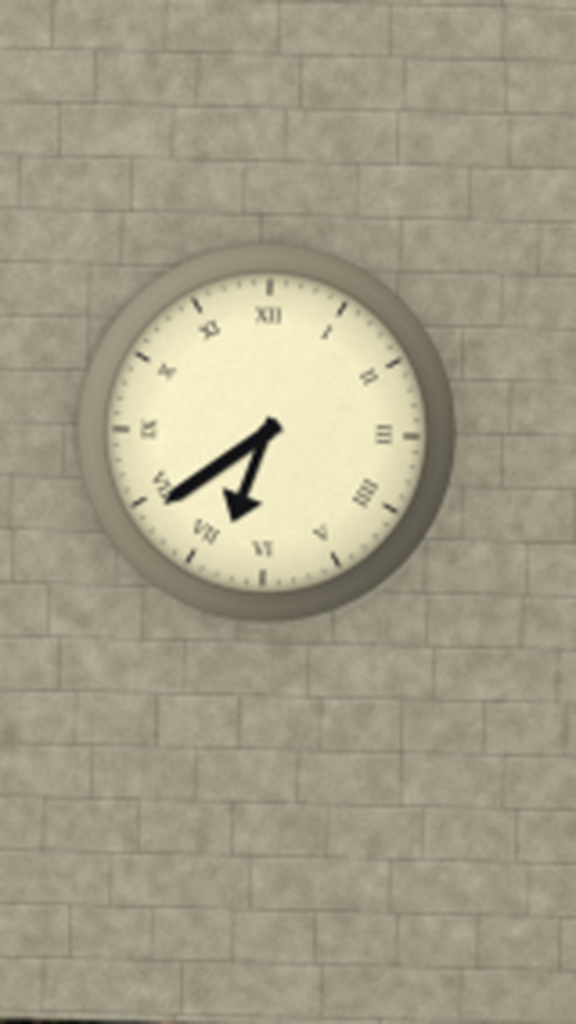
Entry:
**6:39**
